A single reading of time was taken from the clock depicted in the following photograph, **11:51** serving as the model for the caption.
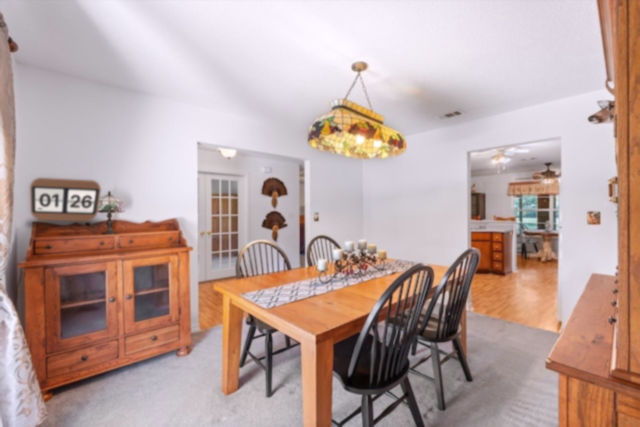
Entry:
**1:26**
